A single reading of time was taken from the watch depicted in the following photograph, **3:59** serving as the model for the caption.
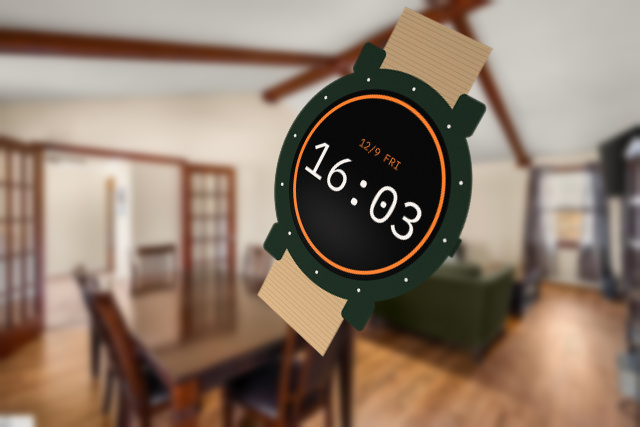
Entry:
**16:03**
